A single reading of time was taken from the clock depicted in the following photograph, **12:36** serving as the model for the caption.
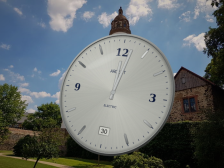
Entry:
**12:02**
